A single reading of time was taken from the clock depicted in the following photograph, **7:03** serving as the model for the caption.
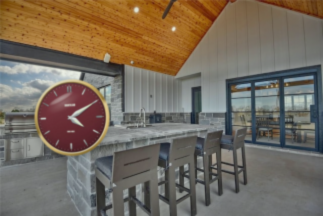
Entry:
**4:10**
